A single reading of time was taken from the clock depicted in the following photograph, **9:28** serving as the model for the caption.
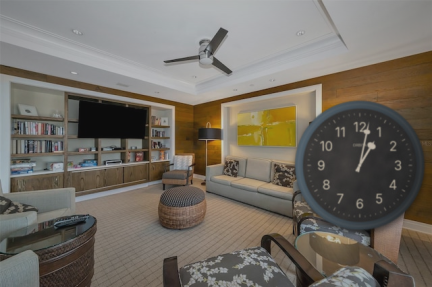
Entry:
**1:02**
